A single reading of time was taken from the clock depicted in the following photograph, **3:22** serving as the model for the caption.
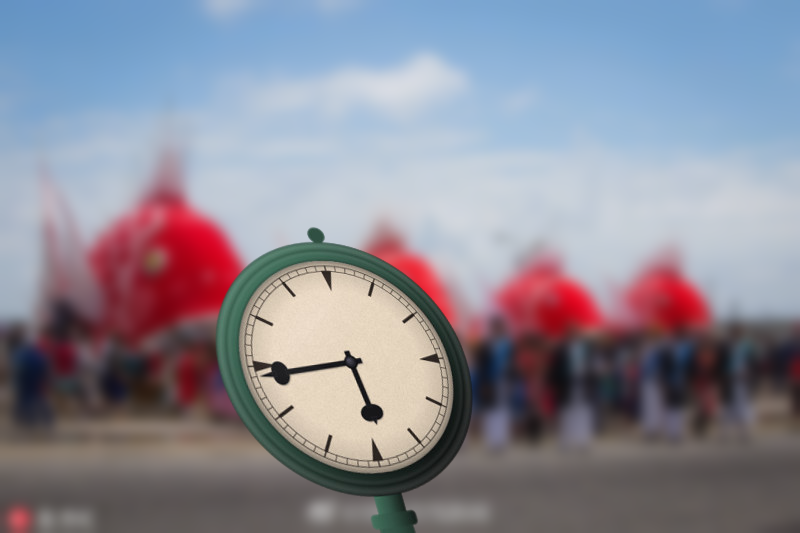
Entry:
**5:44**
